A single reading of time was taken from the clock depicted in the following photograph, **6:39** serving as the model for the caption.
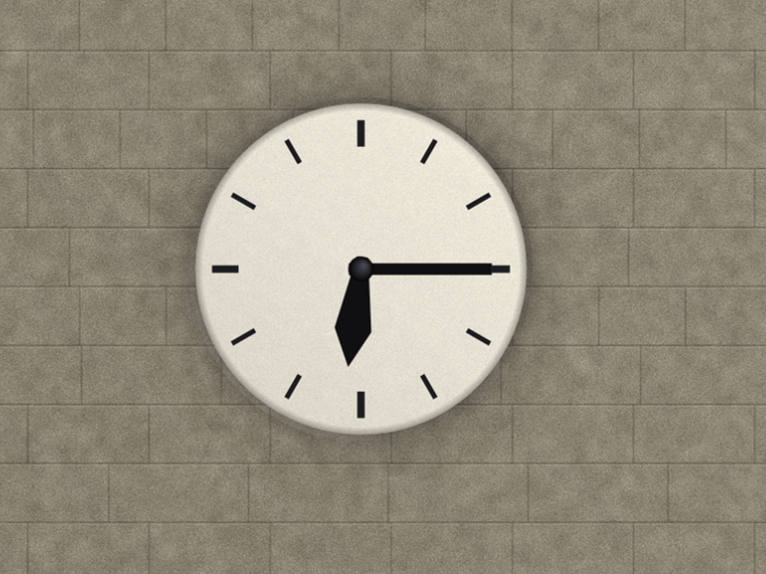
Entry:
**6:15**
